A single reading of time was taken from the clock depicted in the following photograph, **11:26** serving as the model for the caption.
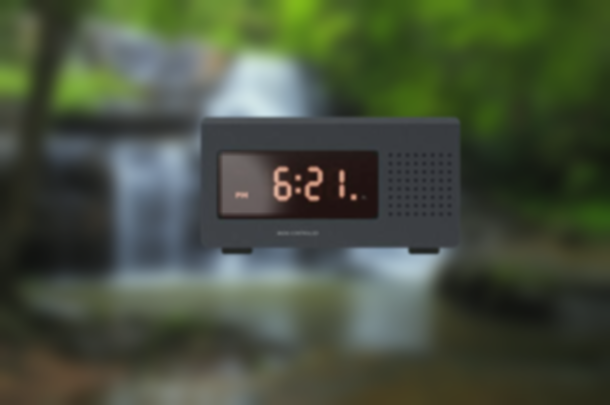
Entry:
**6:21**
